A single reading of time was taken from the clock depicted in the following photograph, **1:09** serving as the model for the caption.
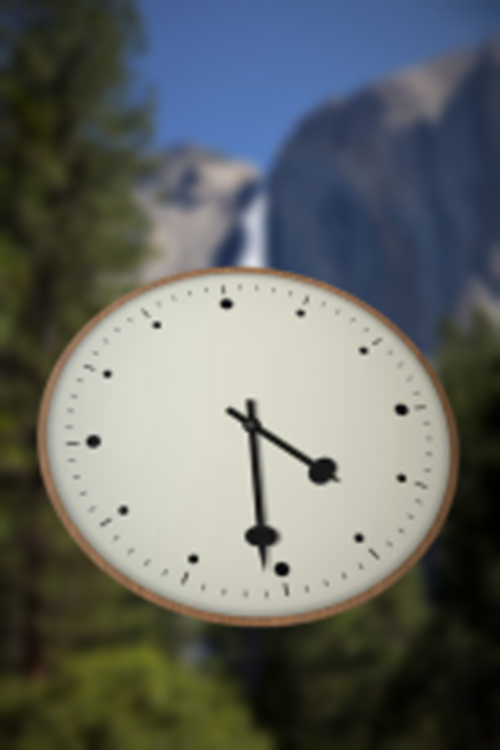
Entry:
**4:31**
